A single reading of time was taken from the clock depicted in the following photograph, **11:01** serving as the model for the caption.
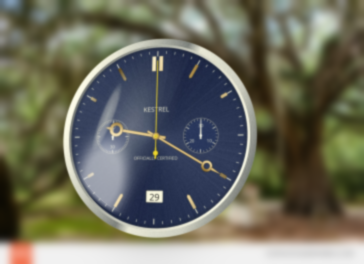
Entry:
**9:20**
